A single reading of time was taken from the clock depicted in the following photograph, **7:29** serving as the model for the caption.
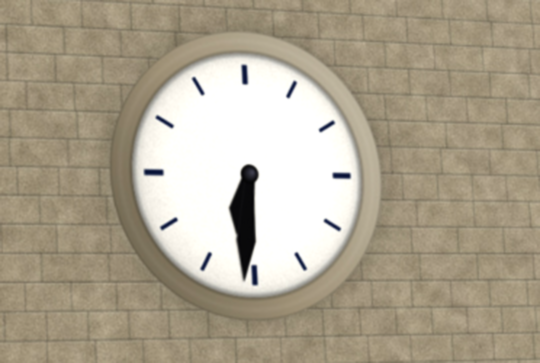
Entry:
**6:31**
